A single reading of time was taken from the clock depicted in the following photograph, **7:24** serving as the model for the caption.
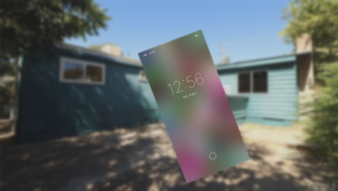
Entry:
**12:56**
